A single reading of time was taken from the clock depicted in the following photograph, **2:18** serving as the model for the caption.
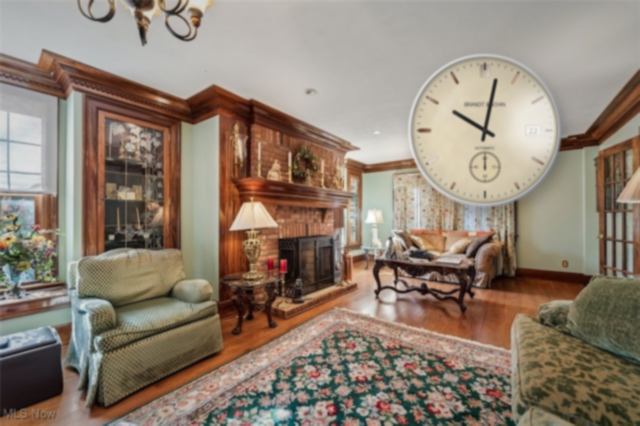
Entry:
**10:02**
